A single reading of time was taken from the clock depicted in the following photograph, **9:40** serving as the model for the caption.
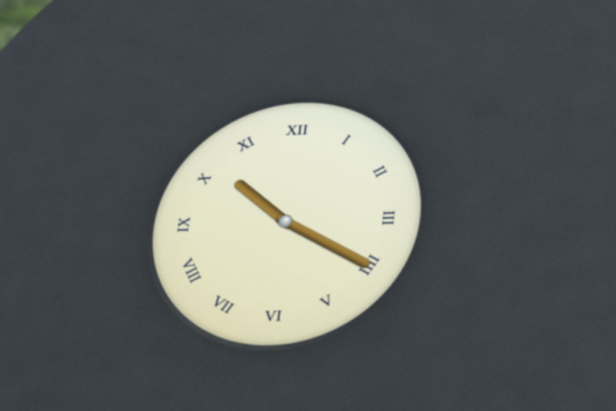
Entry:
**10:20**
